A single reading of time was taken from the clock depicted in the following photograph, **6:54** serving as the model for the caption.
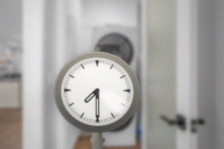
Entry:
**7:30**
